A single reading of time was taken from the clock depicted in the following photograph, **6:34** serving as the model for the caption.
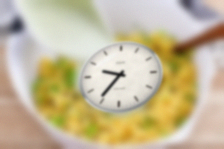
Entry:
**9:36**
